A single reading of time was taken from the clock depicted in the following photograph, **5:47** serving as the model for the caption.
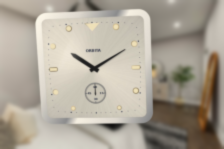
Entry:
**10:10**
